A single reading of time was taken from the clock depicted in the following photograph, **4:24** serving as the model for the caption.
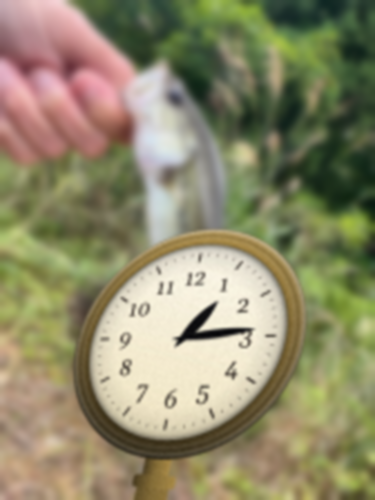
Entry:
**1:14**
